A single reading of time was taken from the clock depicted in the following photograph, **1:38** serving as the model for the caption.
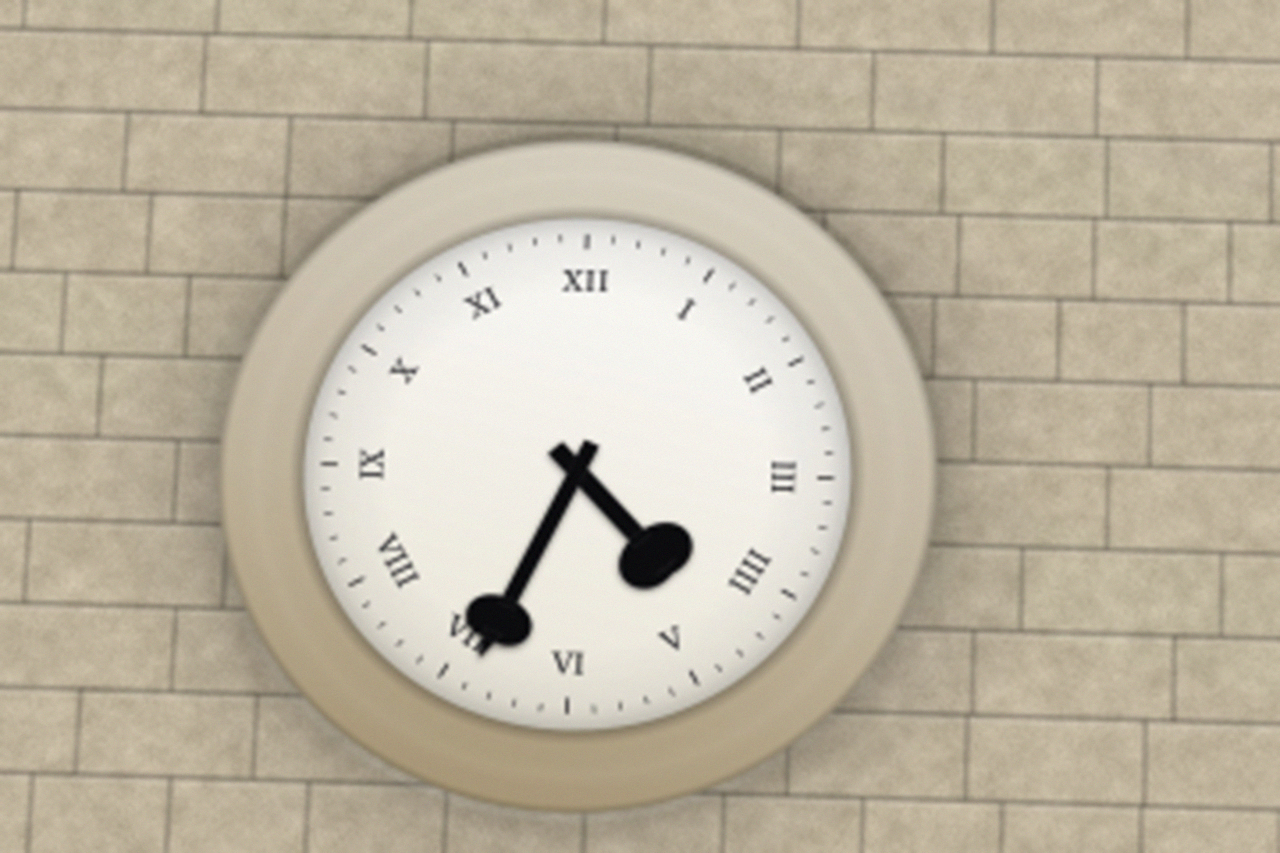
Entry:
**4:34**
